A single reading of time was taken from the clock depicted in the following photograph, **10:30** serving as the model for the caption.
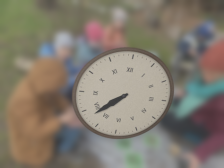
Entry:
**7:38**
